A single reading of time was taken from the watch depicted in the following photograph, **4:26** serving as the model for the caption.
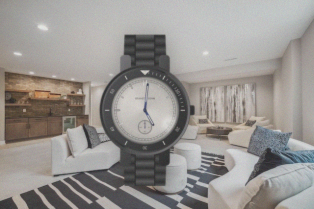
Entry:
**5:01**
